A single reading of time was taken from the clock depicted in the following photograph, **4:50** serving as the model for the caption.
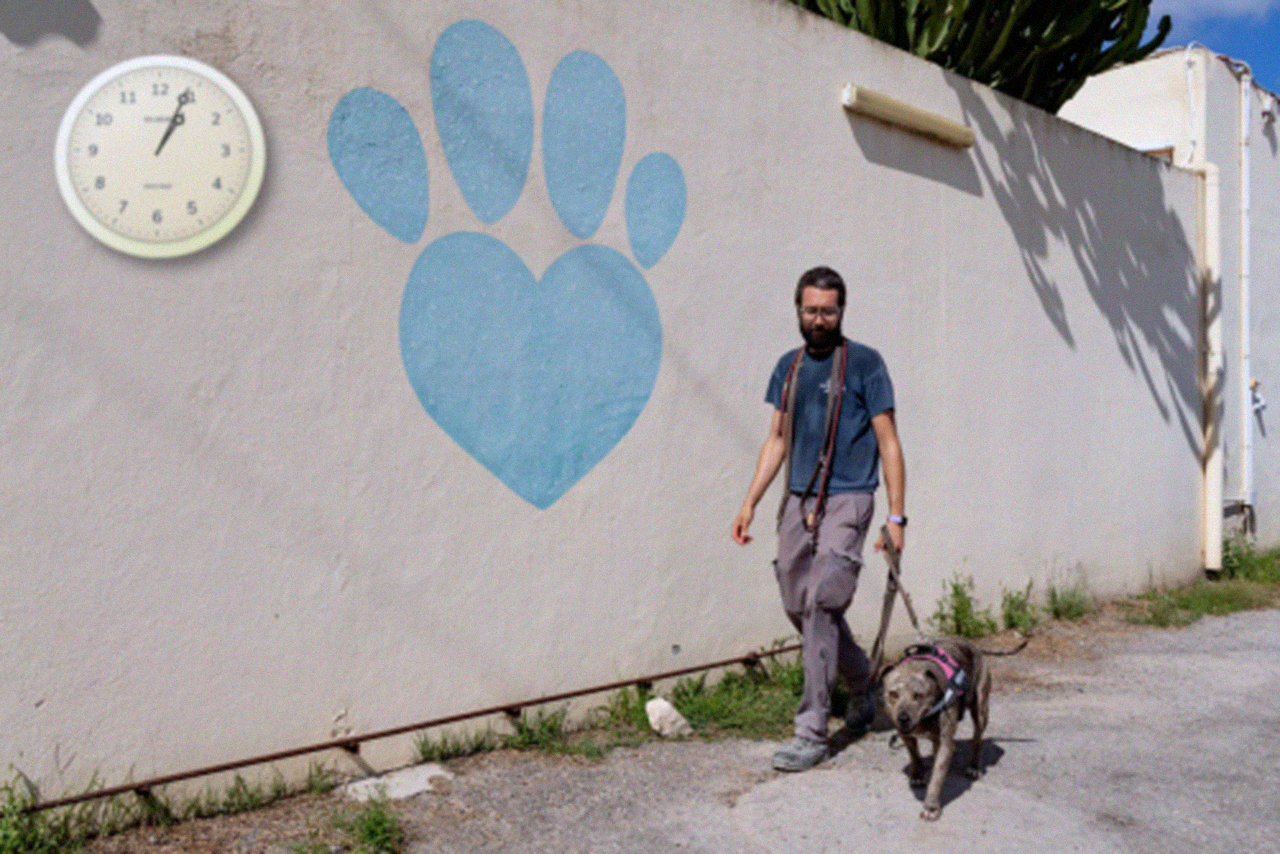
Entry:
**1:04**
